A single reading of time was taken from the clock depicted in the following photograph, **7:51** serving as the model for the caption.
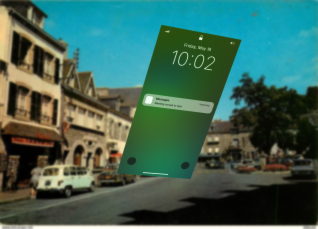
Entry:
**10:02**
